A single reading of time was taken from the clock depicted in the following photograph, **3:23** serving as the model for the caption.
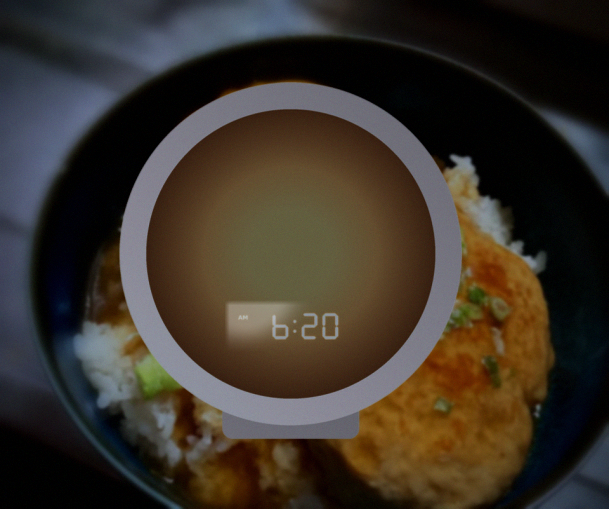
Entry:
**6:20**
